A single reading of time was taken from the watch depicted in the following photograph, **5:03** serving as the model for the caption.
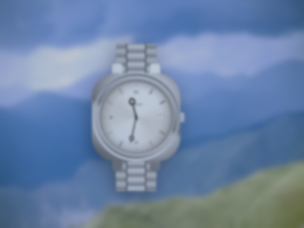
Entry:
**11:32**
